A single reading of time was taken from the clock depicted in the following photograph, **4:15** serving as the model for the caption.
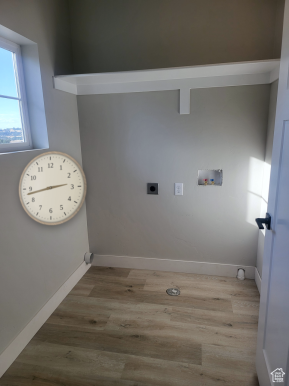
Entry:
**2:43**
